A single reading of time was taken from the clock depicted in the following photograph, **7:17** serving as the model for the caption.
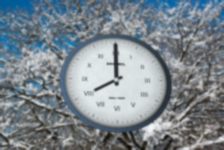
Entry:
**8:00**
